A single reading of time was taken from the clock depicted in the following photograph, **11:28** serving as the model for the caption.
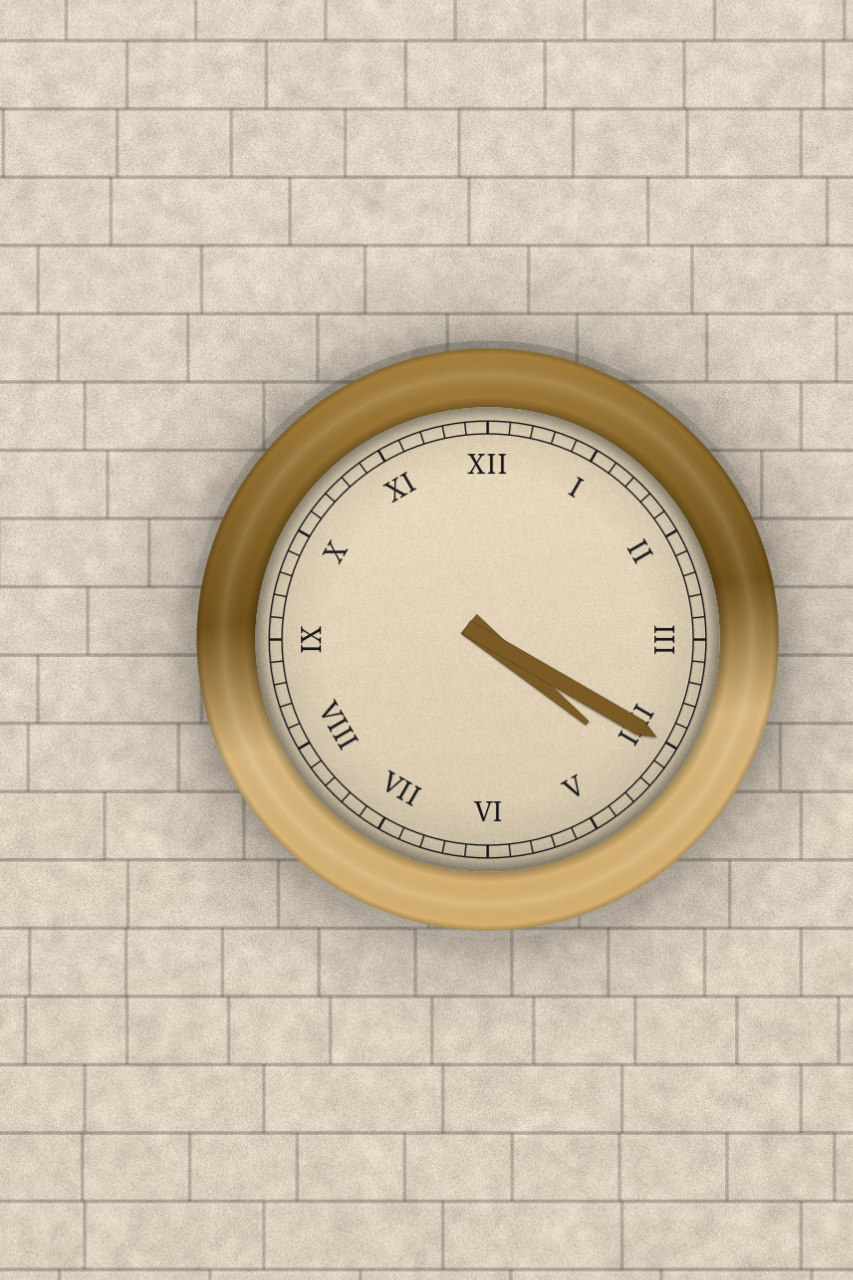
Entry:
**4:20**
